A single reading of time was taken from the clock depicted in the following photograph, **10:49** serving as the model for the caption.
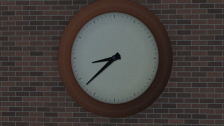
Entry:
**8:38**
